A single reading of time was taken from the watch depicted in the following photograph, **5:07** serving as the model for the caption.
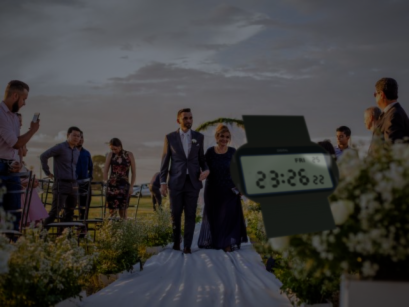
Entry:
**23:26**
